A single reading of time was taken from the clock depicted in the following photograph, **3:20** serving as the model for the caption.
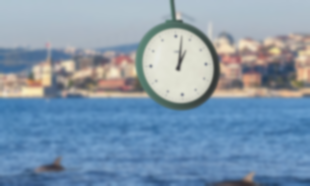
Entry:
**1:02**
